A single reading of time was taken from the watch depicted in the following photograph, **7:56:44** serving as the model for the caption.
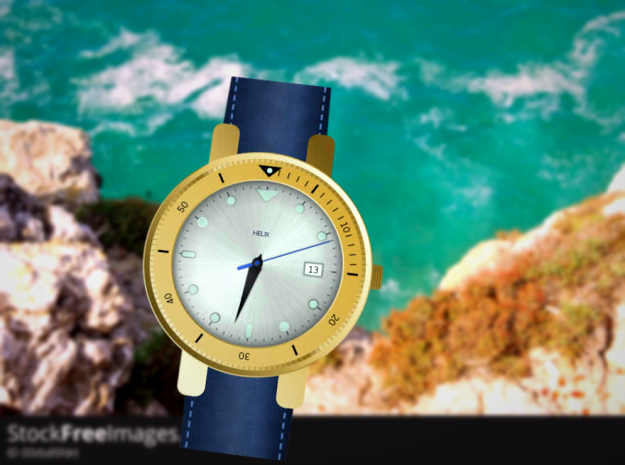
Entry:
**6:32:11**
